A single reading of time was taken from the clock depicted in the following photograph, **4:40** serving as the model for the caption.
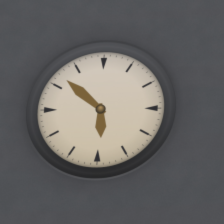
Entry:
**5:52**
